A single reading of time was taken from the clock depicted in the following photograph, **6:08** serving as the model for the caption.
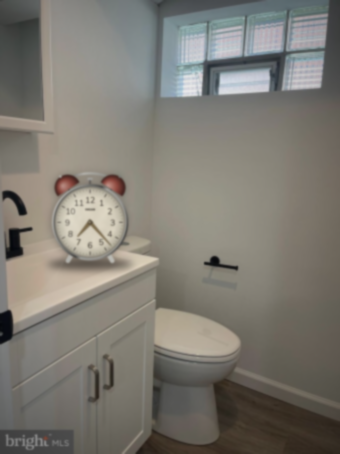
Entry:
**7:23**
